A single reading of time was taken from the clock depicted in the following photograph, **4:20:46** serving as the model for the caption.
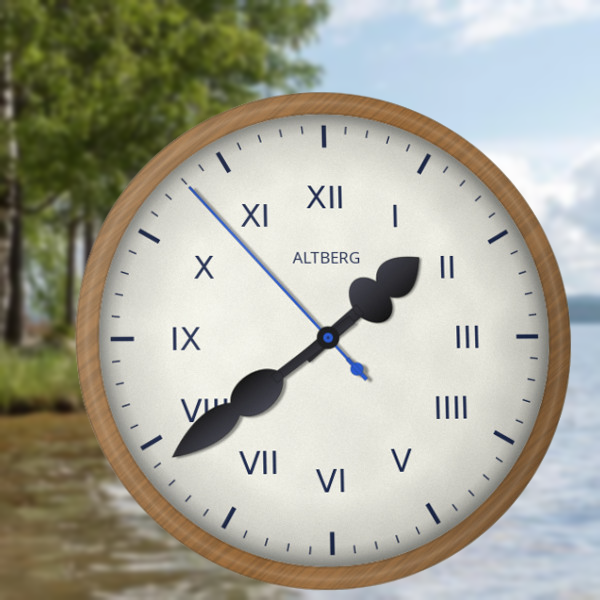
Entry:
**1:38:53**
